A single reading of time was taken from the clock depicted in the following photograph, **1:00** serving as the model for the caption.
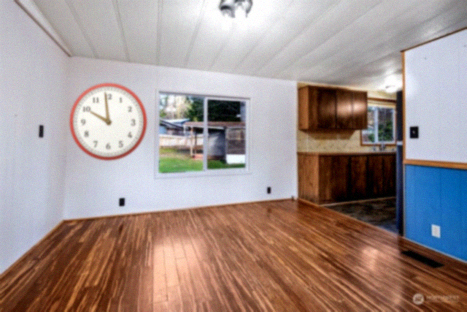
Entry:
**9:59**
